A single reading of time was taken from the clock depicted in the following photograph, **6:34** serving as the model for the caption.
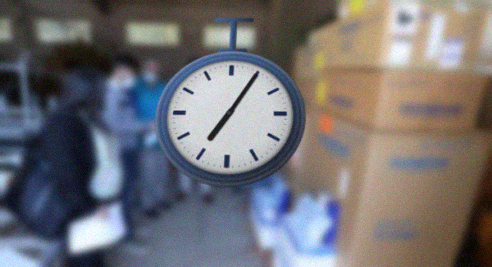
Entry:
**7:05**
